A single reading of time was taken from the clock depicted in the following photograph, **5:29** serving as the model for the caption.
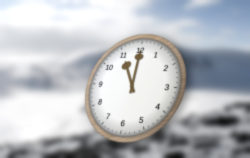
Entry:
**11:00**
